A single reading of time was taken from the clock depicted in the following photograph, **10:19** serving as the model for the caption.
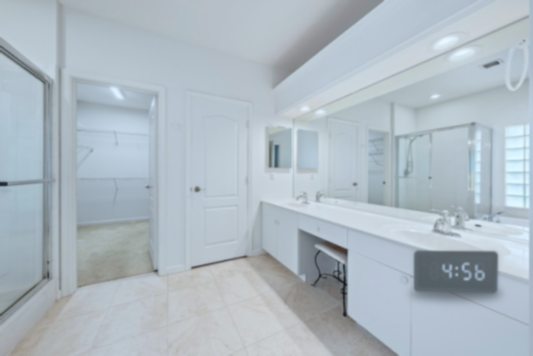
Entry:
**4:56**
